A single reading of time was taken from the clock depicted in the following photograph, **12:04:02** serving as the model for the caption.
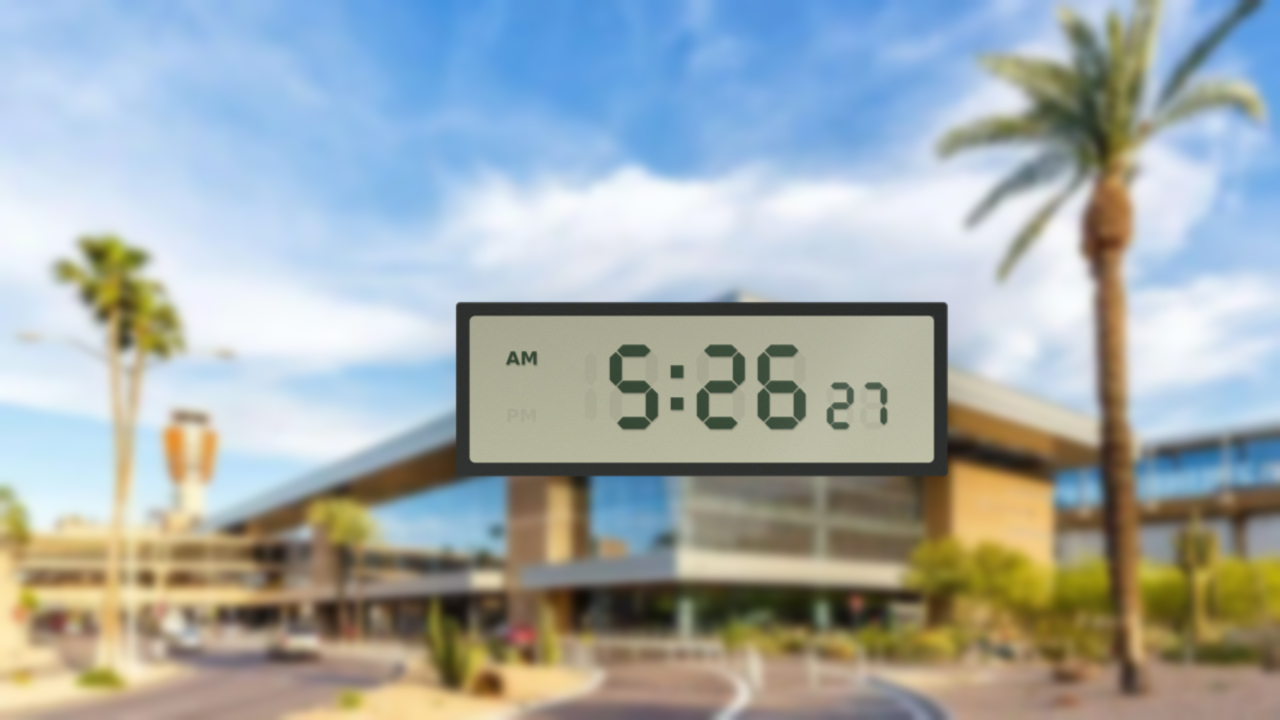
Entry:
**5:26:27**
